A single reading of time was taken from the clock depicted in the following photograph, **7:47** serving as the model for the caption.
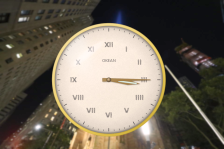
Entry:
**3:15**
